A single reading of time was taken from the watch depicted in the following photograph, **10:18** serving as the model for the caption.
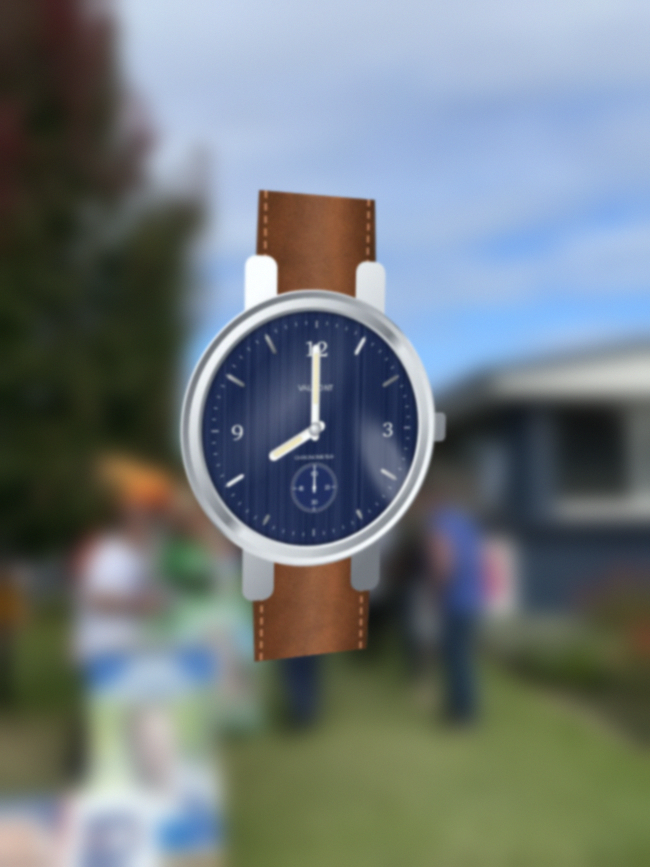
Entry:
**8:00**
